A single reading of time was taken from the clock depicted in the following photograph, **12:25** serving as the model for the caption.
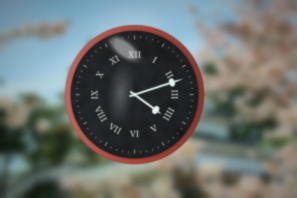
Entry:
**4:12**
